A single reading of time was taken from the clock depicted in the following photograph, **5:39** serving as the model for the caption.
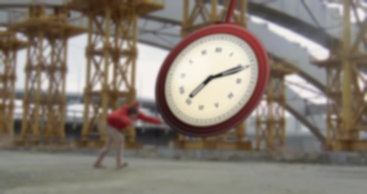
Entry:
**7:11**
